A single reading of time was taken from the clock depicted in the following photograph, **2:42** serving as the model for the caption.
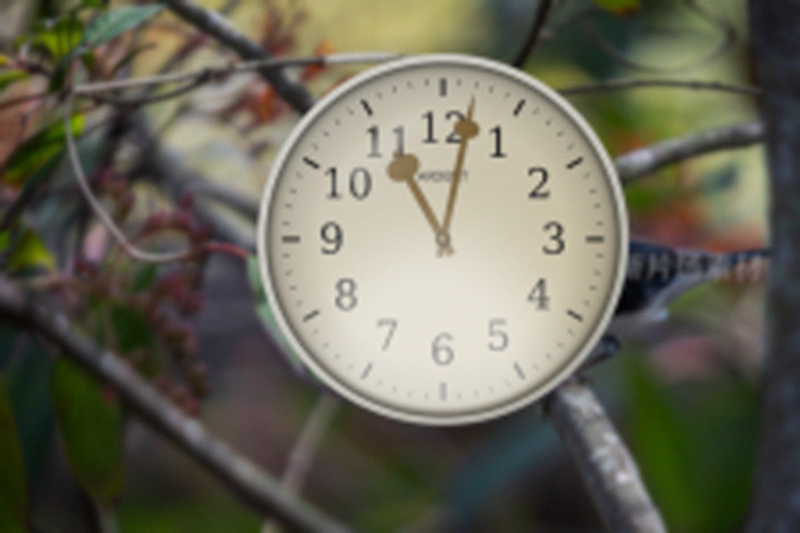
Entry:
**11:02**
